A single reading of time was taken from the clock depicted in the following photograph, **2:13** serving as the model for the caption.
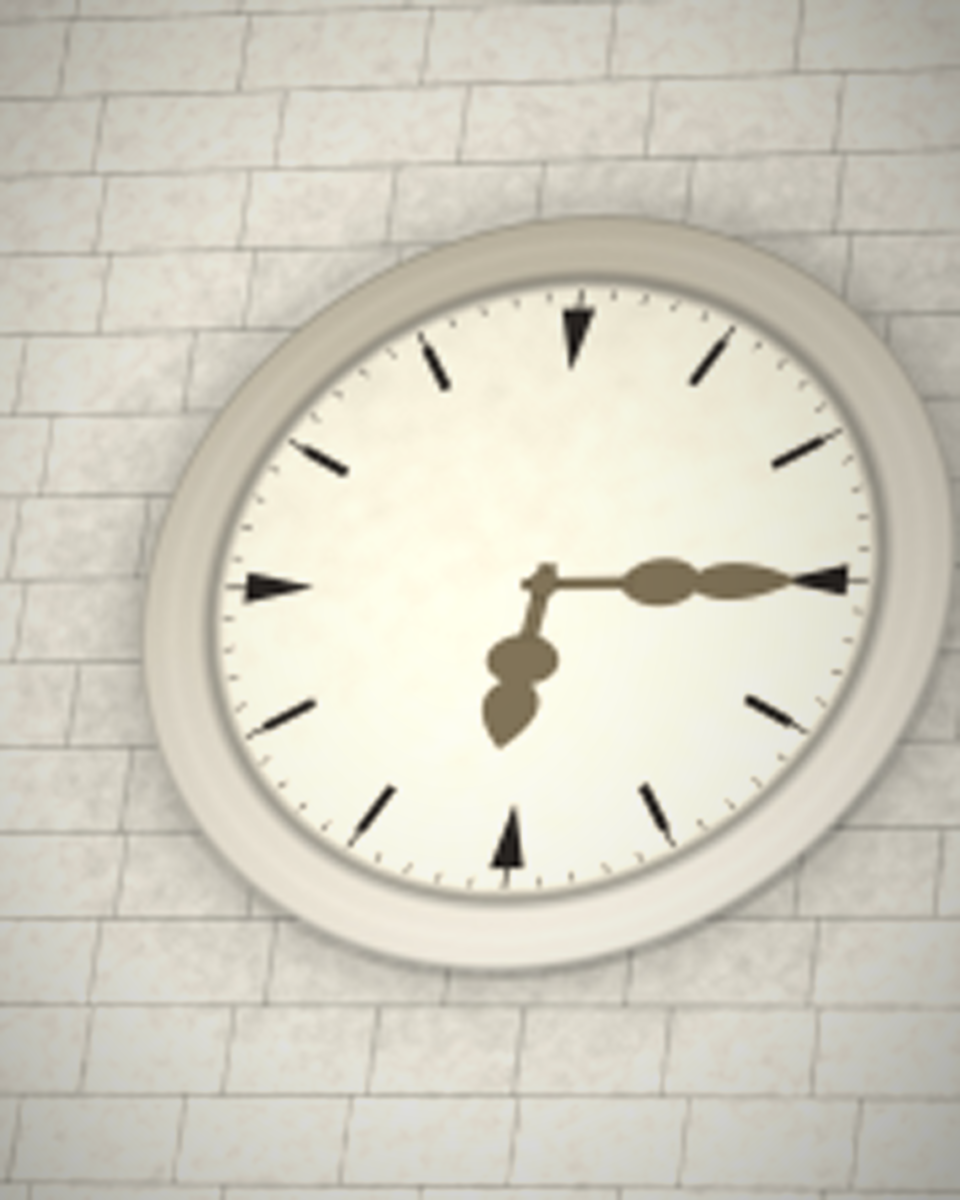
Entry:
**6:15**
